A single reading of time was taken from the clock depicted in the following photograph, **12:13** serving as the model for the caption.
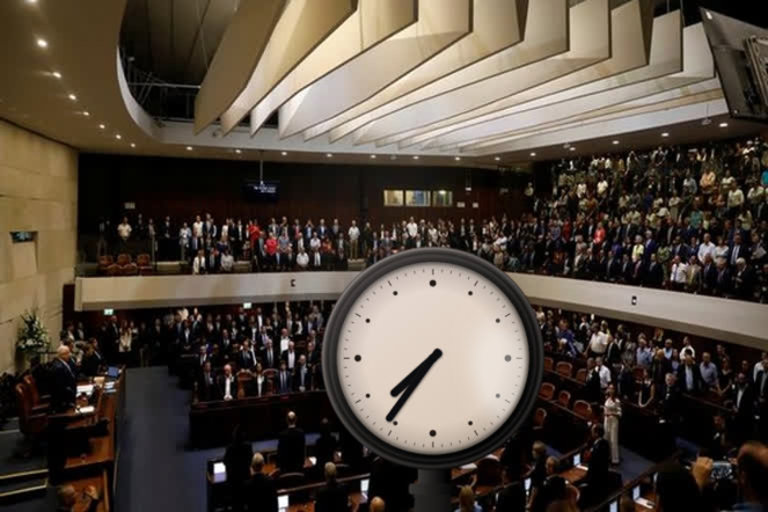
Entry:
**7:36**
